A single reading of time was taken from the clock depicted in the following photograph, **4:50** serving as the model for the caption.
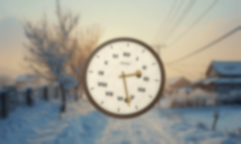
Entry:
**2:27**
